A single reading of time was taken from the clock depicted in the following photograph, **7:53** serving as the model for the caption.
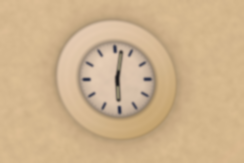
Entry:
**6:02**
